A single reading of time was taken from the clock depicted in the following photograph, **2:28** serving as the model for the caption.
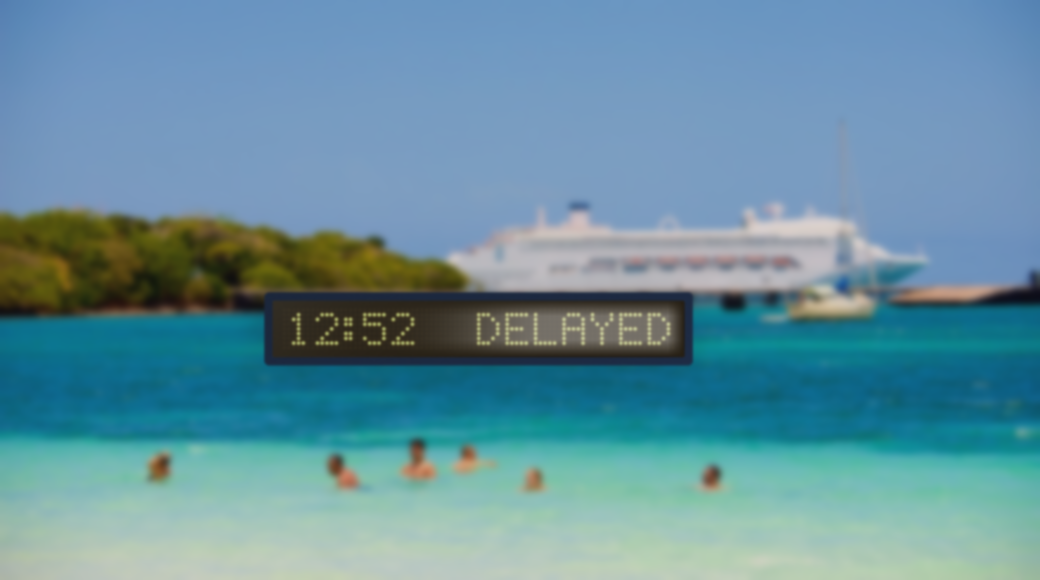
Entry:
**12:52**
